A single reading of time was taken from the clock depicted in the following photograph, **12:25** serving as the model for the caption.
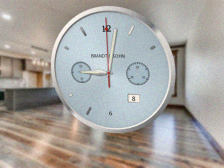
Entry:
**9:02**
